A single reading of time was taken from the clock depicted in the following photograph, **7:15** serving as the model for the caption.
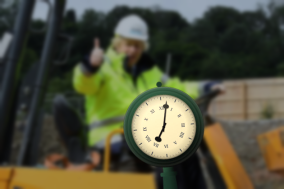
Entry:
**7:02**
